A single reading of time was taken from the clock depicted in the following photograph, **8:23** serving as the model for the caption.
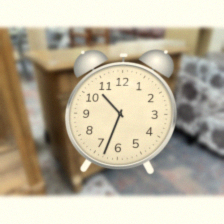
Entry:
**10:33**
